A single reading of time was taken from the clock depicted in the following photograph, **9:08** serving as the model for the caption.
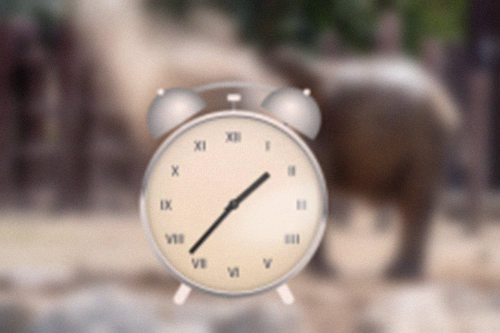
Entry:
**1:37**
